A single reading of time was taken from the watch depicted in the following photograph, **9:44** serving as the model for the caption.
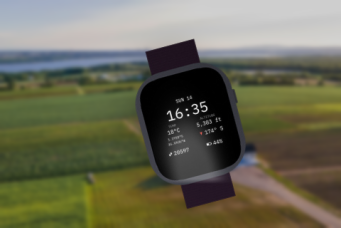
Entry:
**16:35**
